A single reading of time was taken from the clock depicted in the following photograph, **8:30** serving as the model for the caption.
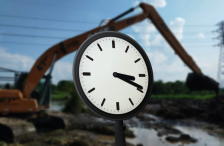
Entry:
**3:19**
